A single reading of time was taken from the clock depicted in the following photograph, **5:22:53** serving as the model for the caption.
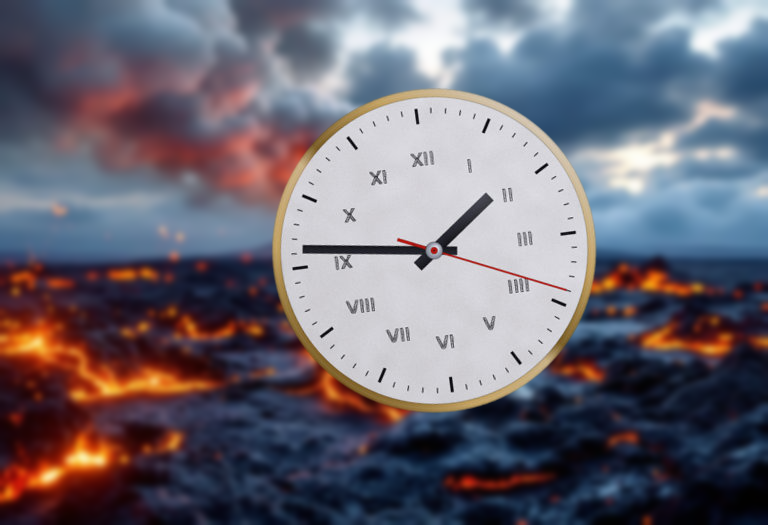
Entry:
**1:46:19**
